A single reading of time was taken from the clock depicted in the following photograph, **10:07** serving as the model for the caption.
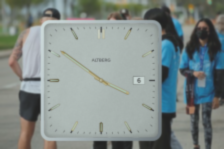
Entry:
**3:51**
